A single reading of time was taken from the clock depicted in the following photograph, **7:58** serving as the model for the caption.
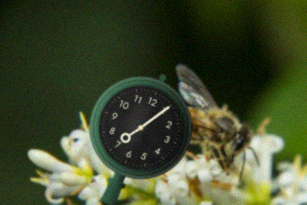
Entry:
**7:05**
